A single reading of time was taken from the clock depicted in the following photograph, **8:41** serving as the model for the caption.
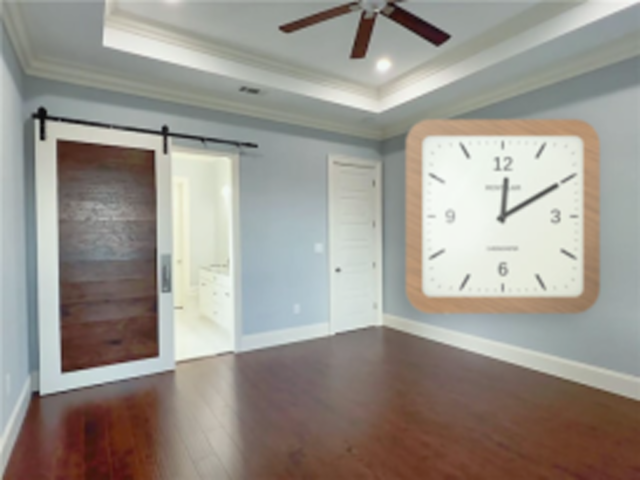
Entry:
**12:10**
